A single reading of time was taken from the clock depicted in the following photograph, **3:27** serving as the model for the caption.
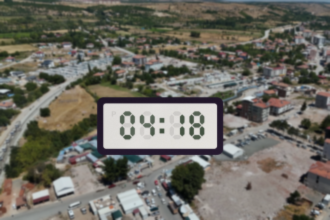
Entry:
**4:18**
